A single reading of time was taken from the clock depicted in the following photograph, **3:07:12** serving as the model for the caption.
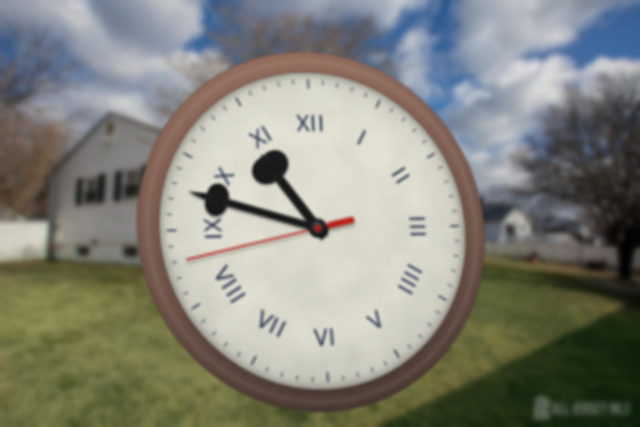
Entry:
**10:47:43**
